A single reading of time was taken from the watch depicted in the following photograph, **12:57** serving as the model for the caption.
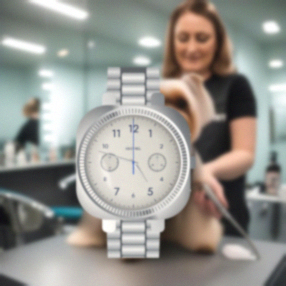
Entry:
**4:48**
